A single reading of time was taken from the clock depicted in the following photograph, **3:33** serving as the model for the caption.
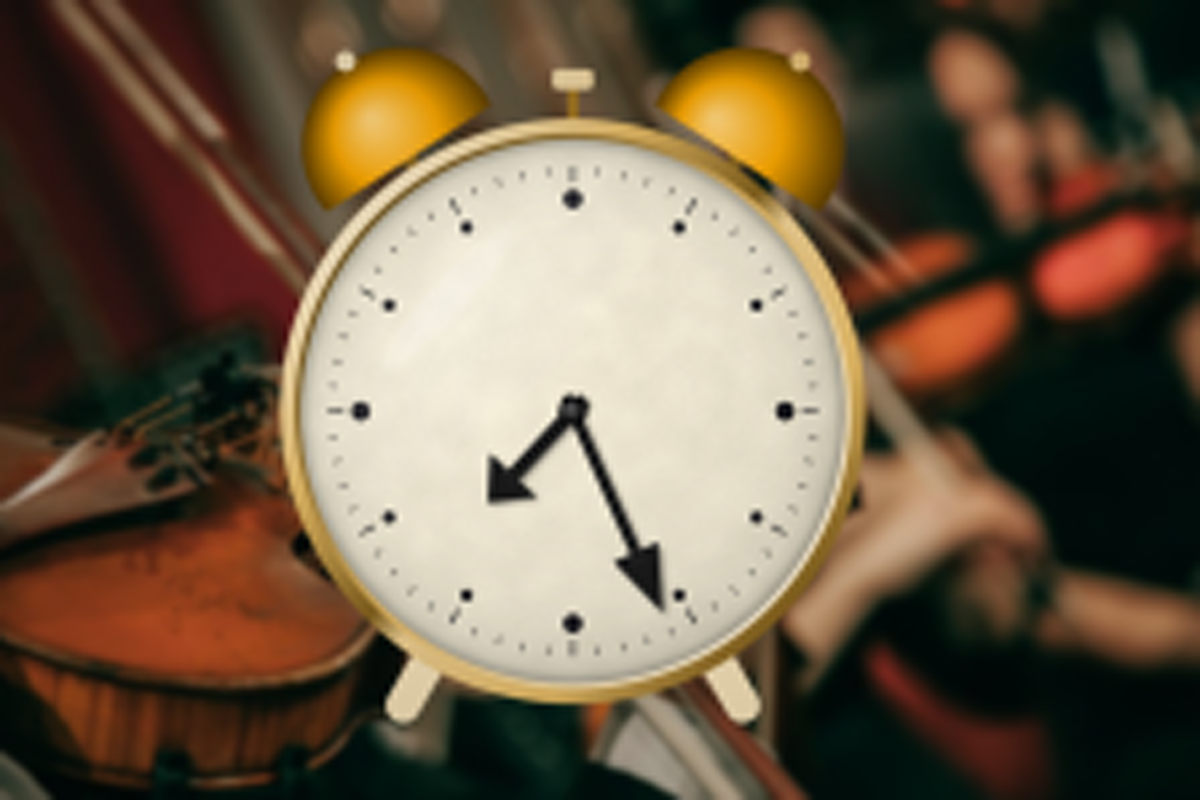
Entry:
**7:26**
